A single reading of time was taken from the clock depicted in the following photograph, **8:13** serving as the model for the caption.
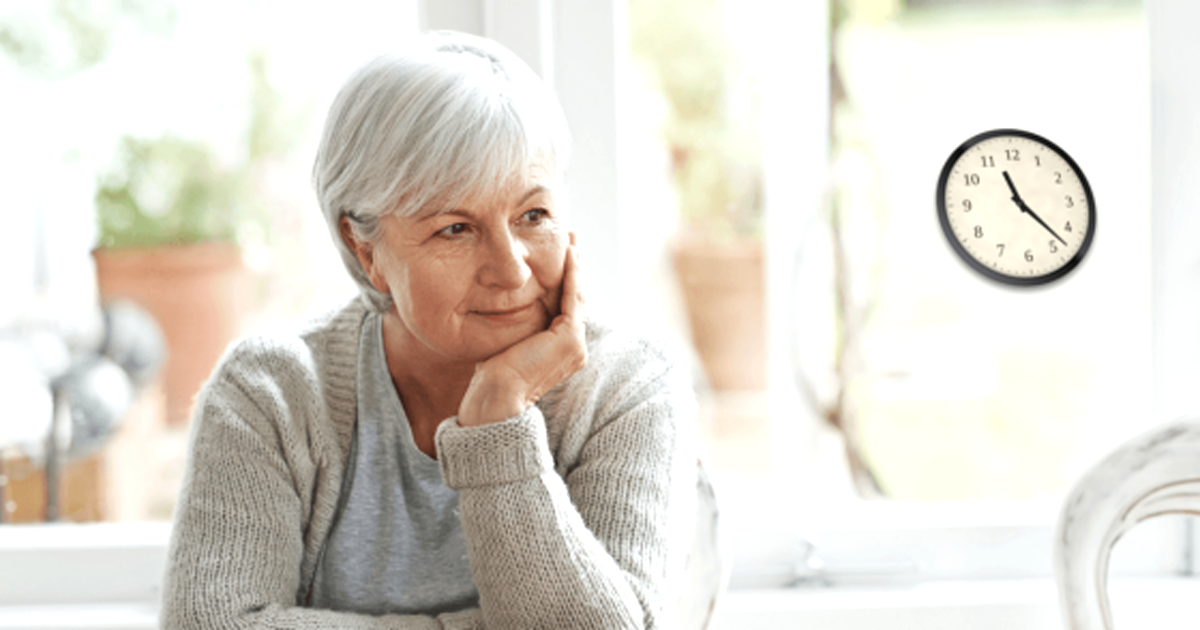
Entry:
**11:23**
